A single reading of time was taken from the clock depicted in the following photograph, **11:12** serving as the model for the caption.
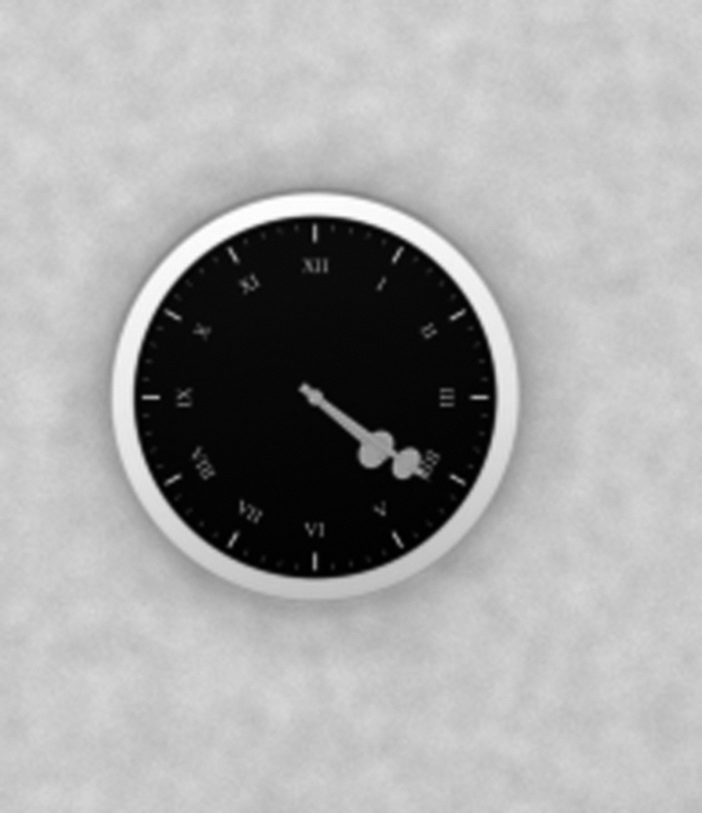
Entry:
**4:21**
